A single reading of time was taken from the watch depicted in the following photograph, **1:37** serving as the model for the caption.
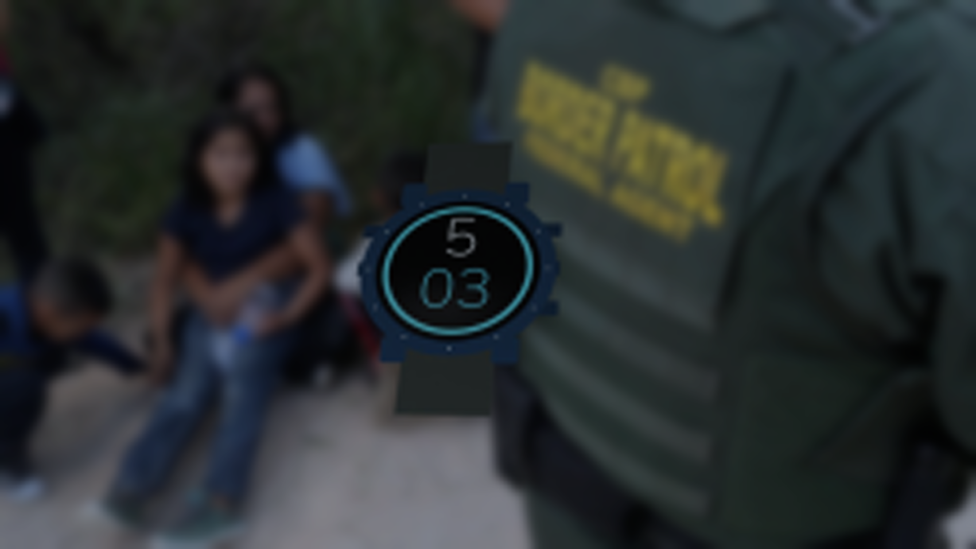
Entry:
**5:03**
